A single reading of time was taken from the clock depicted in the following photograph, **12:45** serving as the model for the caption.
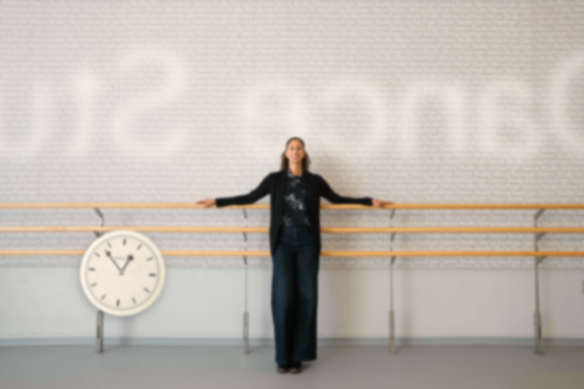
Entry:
**12:53**
